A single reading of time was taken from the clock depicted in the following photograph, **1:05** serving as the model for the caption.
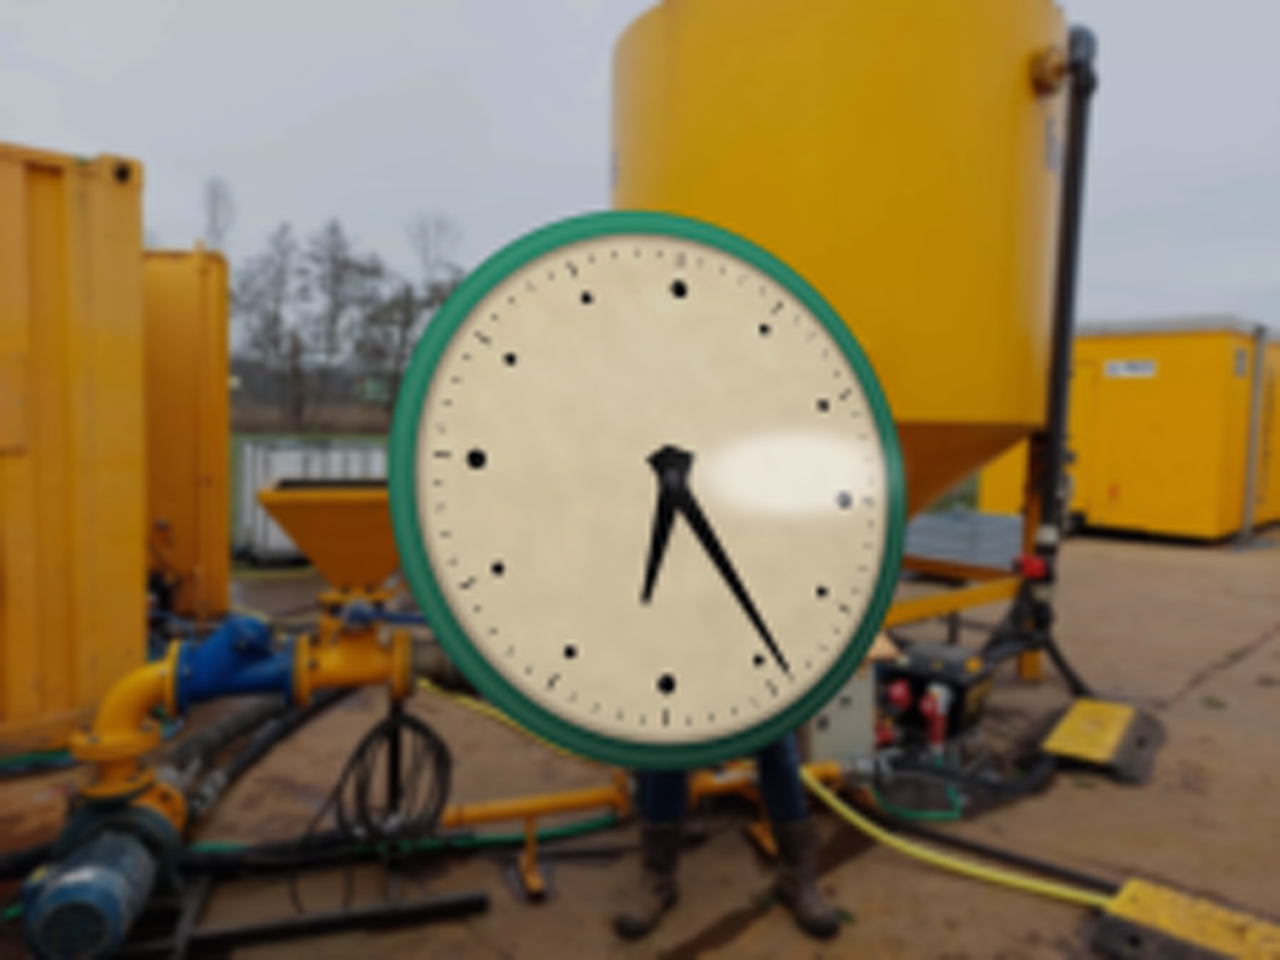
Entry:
**6:24**
